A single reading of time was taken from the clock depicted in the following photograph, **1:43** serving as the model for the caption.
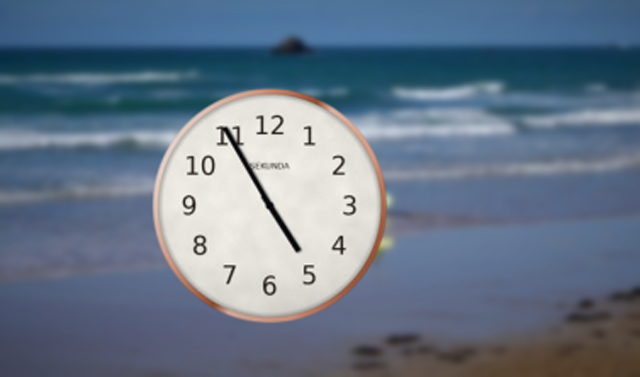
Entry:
**4:55**
